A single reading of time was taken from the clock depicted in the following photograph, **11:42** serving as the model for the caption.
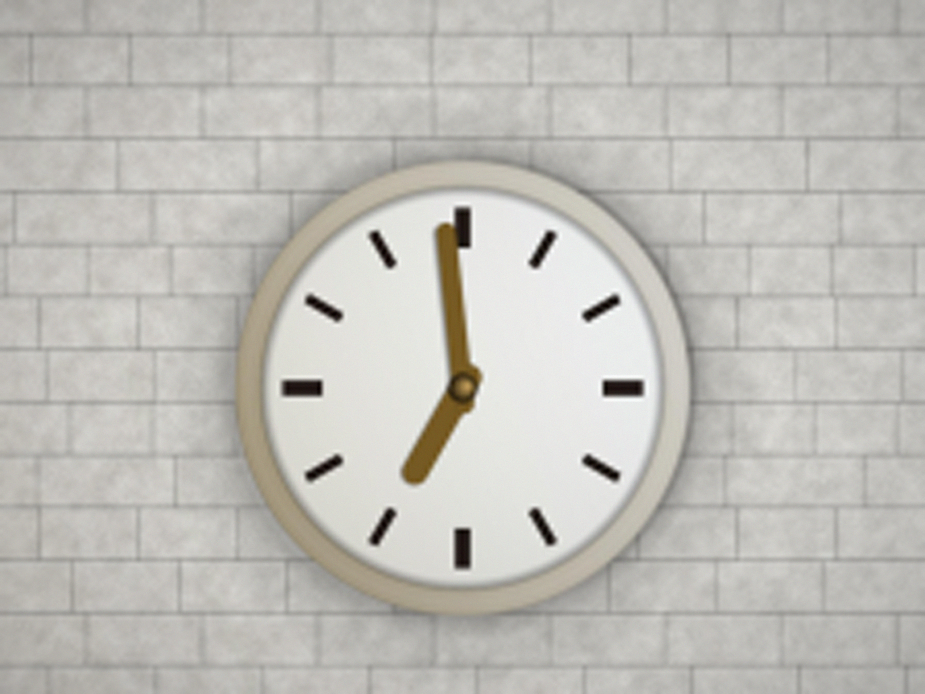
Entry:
**6:59**
